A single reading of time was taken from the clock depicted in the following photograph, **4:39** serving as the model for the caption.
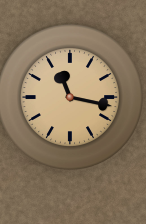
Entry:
**11:17**
